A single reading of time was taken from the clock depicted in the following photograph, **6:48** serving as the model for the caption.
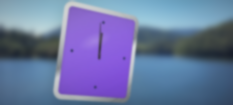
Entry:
**11:59**
